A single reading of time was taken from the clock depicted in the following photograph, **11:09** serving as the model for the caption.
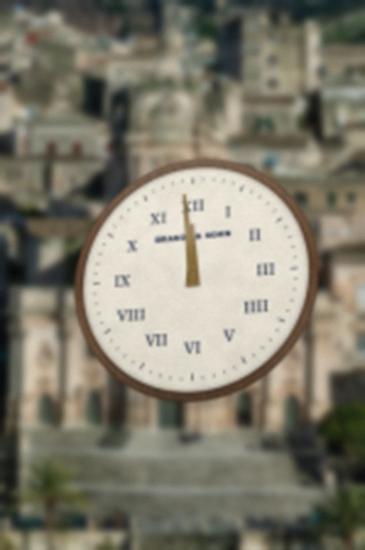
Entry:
**11:59**
